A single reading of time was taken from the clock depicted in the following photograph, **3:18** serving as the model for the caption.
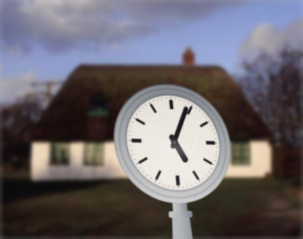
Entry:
**5:04**
